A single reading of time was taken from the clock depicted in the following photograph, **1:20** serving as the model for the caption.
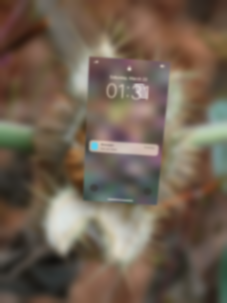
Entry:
**1:31**
